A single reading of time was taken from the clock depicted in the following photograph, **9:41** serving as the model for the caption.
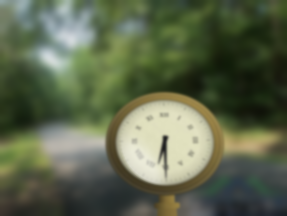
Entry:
**6:30**
